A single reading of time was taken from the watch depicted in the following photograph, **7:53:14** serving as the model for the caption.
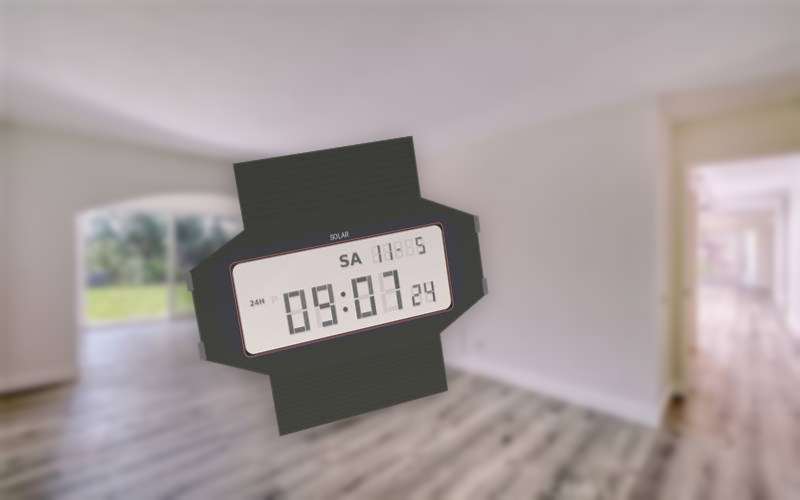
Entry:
**9:07:24**
